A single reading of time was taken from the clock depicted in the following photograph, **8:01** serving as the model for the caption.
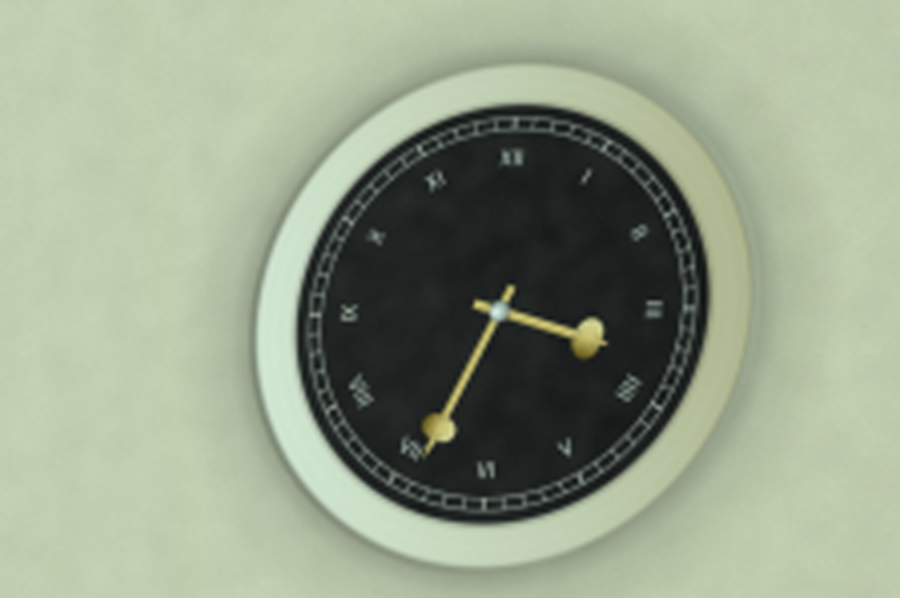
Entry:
**3:34**
